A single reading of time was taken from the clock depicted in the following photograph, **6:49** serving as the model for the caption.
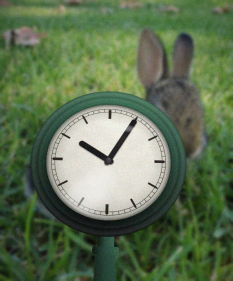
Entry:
**10:05**
